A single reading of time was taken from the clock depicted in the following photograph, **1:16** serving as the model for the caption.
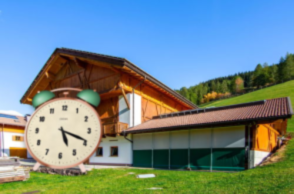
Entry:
**5:19**
